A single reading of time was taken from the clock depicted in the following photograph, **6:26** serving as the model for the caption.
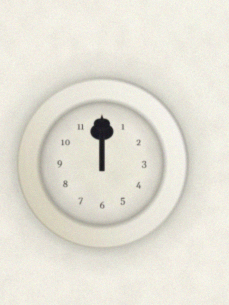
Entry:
**12:00**
